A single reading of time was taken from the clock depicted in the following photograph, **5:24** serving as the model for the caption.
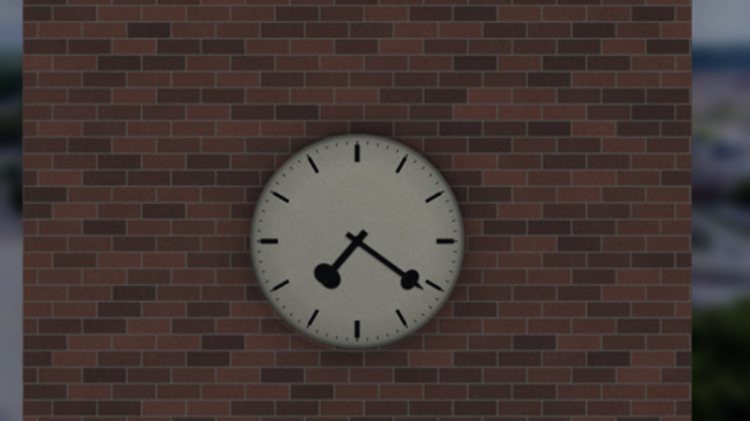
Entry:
**7:21**
